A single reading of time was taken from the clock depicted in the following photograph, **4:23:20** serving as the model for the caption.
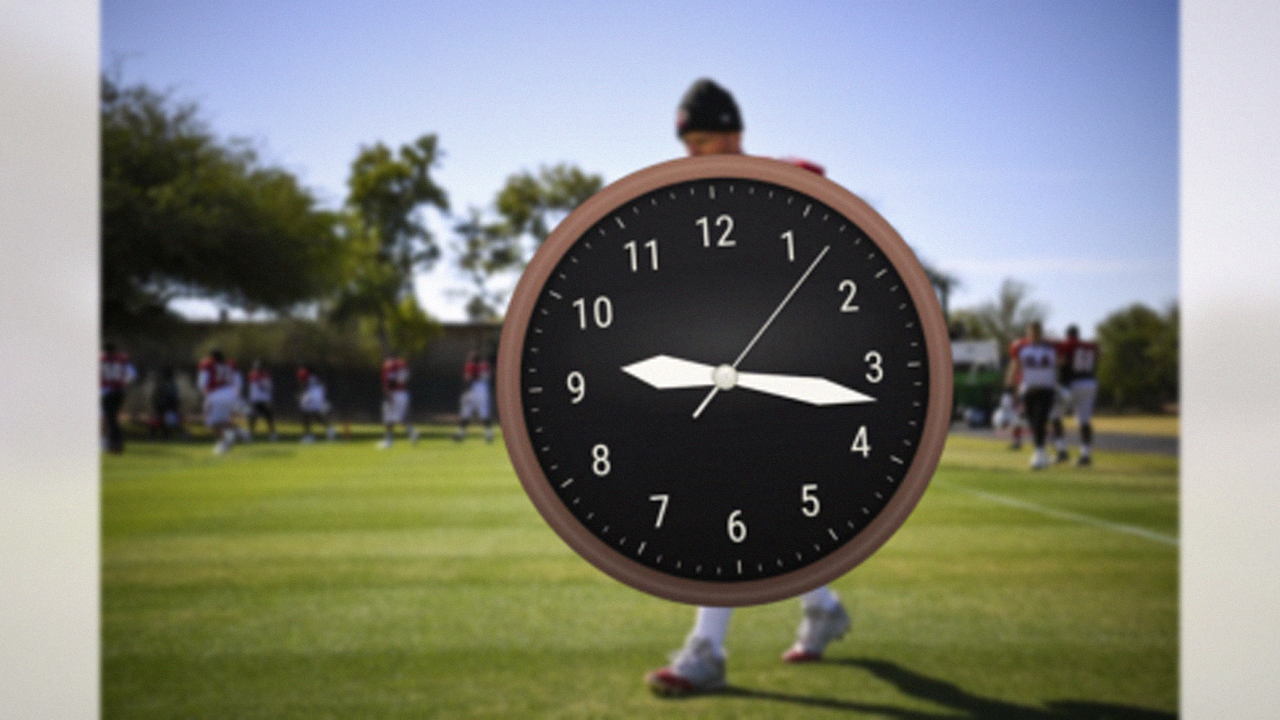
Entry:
**9:17:07**
